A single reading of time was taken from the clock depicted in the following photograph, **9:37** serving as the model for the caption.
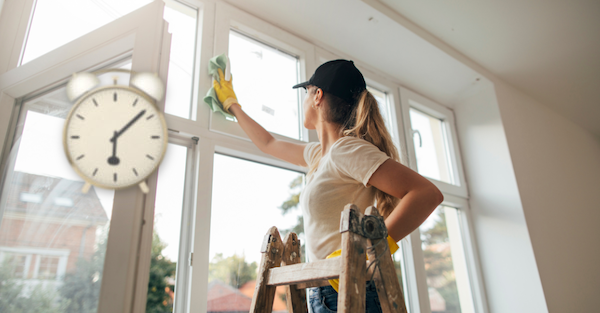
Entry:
**6:08**
